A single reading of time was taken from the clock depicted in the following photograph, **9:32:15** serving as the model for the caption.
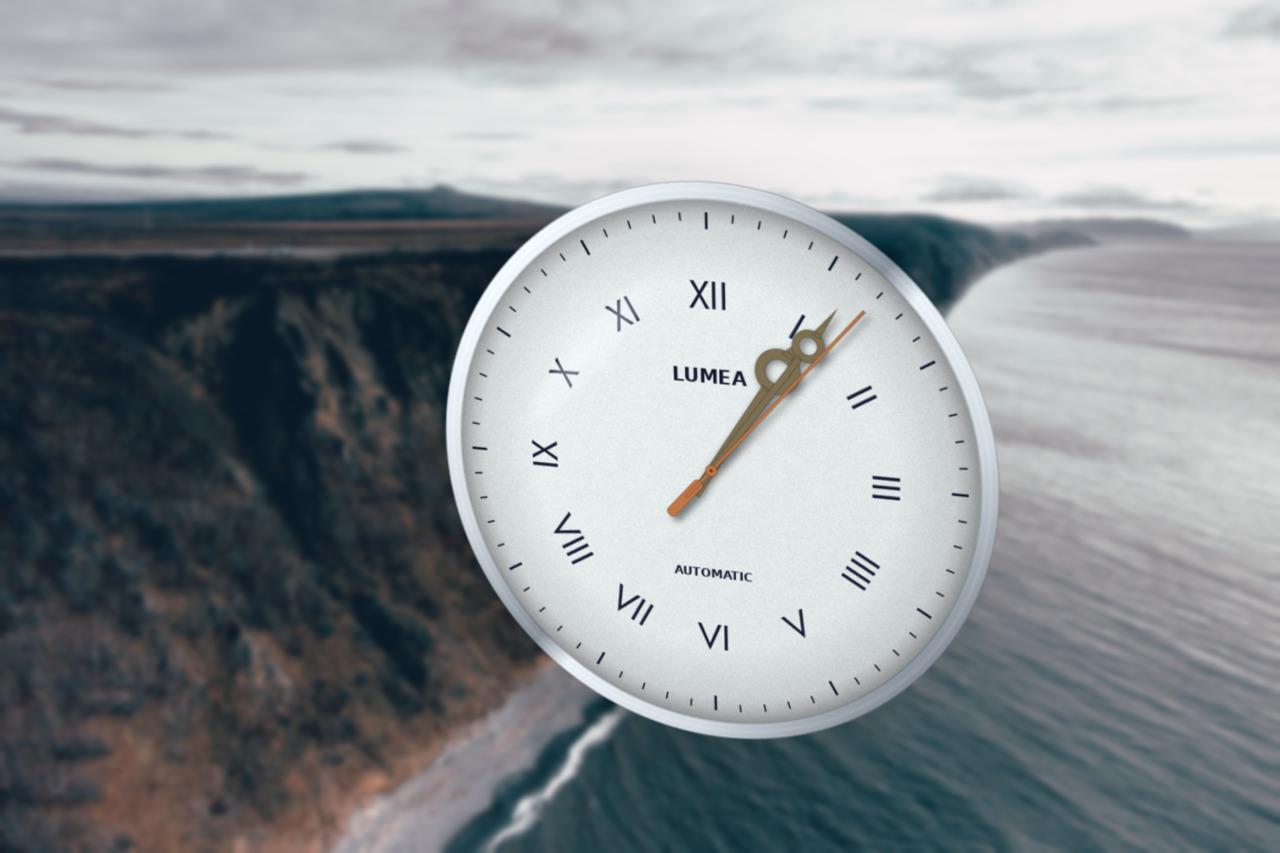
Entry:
**1:06:07**
